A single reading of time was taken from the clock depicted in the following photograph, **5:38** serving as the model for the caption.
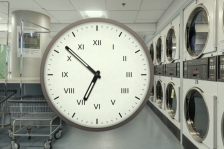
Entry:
**6:52**
